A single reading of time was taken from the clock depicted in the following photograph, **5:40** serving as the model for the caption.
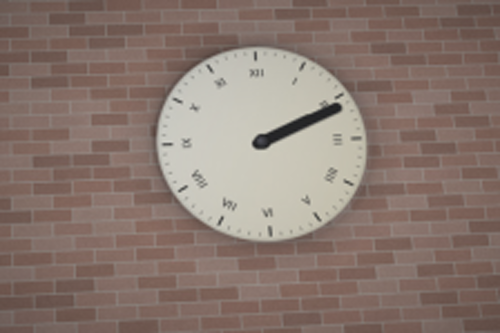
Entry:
**2:11**
